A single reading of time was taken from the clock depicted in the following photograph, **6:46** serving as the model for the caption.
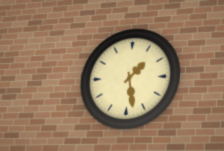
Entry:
**1:28**
